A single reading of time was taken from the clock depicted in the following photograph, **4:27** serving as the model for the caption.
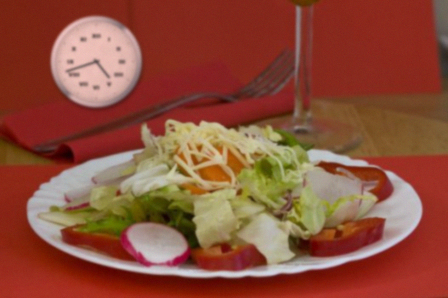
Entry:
**4:42**
